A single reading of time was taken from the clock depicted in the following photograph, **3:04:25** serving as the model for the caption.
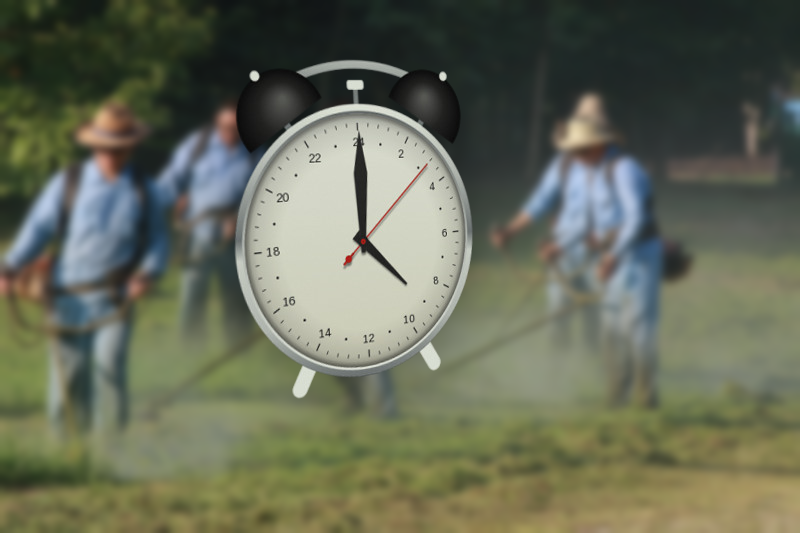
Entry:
**9:00:08**
